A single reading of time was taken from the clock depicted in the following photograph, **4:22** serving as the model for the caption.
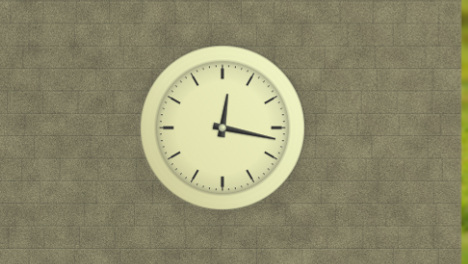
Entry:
**12:17**
